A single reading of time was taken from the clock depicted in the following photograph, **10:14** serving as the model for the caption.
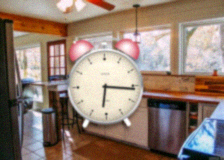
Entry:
**6:16**
